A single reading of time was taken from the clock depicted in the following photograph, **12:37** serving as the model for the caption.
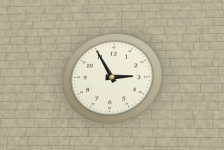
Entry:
**2:55**
